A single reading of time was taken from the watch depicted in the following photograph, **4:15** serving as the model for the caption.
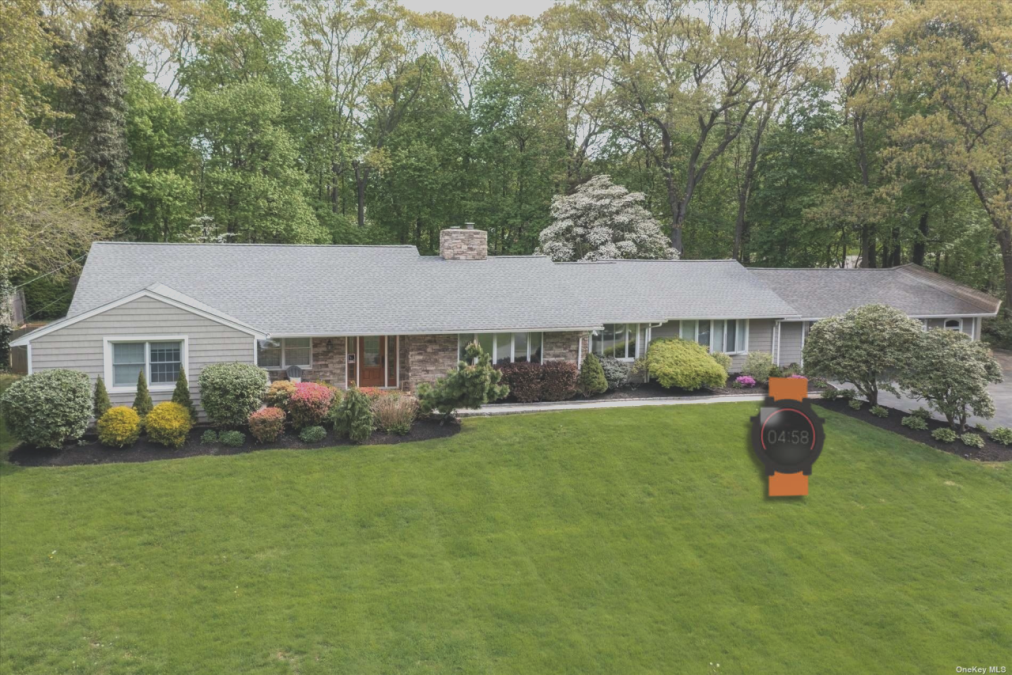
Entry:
**4:58**
